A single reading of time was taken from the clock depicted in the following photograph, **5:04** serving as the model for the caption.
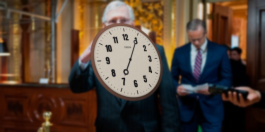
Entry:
**7:05**
